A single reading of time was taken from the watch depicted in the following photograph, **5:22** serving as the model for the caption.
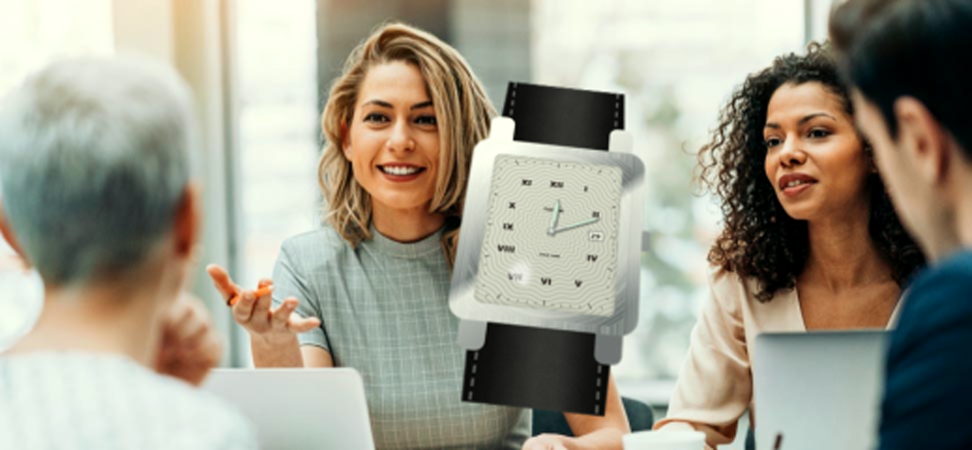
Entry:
**12:11**
